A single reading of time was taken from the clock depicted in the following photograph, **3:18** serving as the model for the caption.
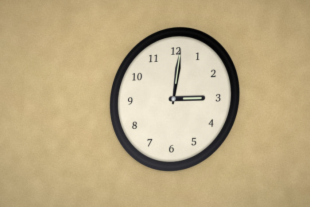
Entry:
**3:01**
